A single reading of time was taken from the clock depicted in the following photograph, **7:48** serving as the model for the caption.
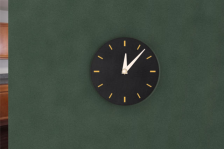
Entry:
**12:07**
